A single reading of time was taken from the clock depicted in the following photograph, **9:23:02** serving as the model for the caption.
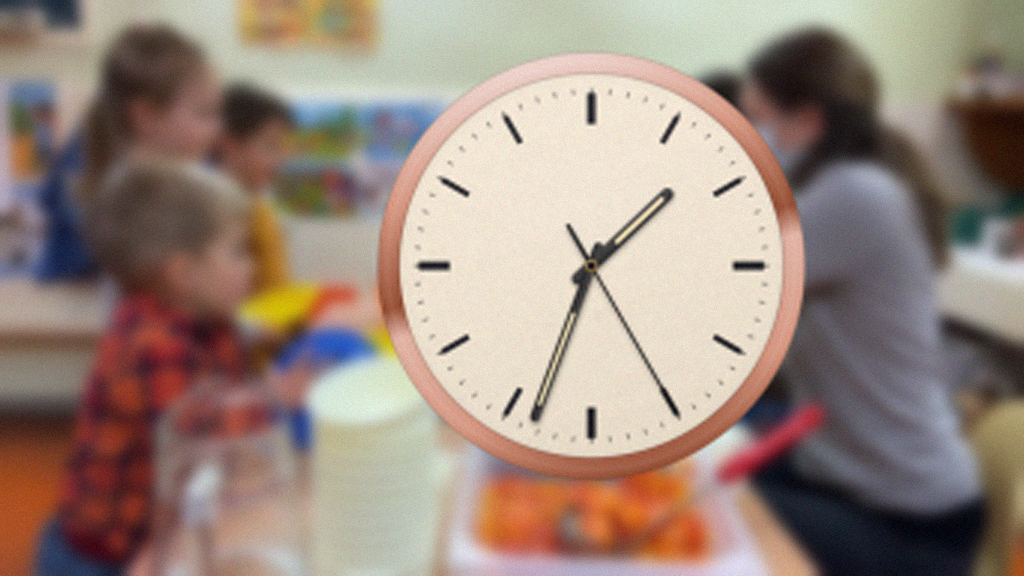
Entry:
**1:33:25**
